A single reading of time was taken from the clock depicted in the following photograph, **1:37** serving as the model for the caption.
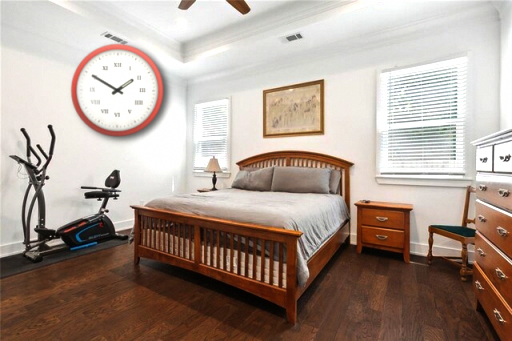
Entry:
**1:50**
